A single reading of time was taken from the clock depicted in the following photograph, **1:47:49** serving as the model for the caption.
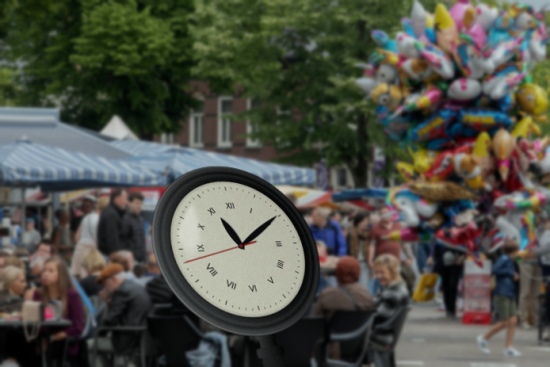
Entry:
**11:09:43**
